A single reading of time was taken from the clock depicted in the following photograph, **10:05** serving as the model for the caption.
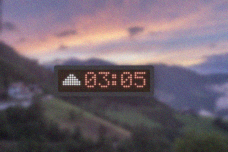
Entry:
**3:05**
